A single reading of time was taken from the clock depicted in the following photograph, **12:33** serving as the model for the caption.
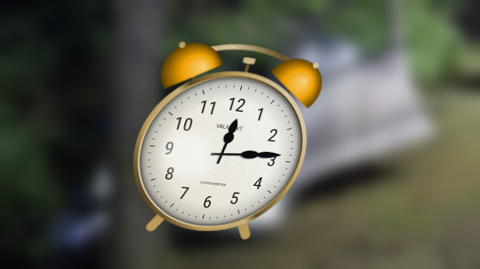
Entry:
**12:14**
